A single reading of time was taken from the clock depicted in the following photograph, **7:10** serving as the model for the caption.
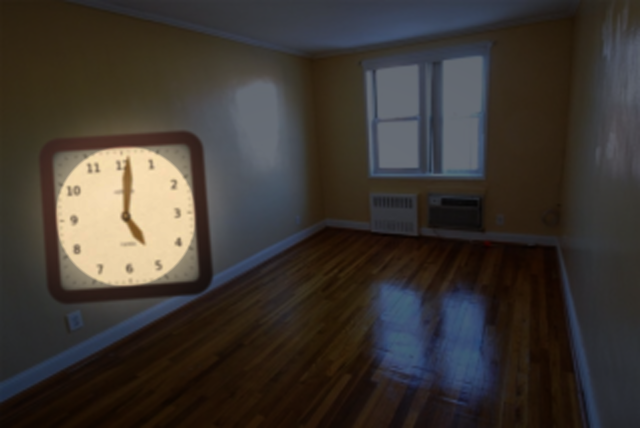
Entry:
**5:01**
